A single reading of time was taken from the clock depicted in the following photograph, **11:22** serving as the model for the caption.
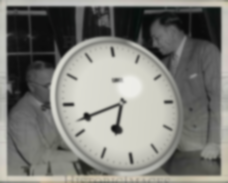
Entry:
**6:42**
